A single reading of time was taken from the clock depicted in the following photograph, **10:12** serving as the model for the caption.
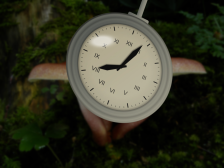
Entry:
**8:04**
